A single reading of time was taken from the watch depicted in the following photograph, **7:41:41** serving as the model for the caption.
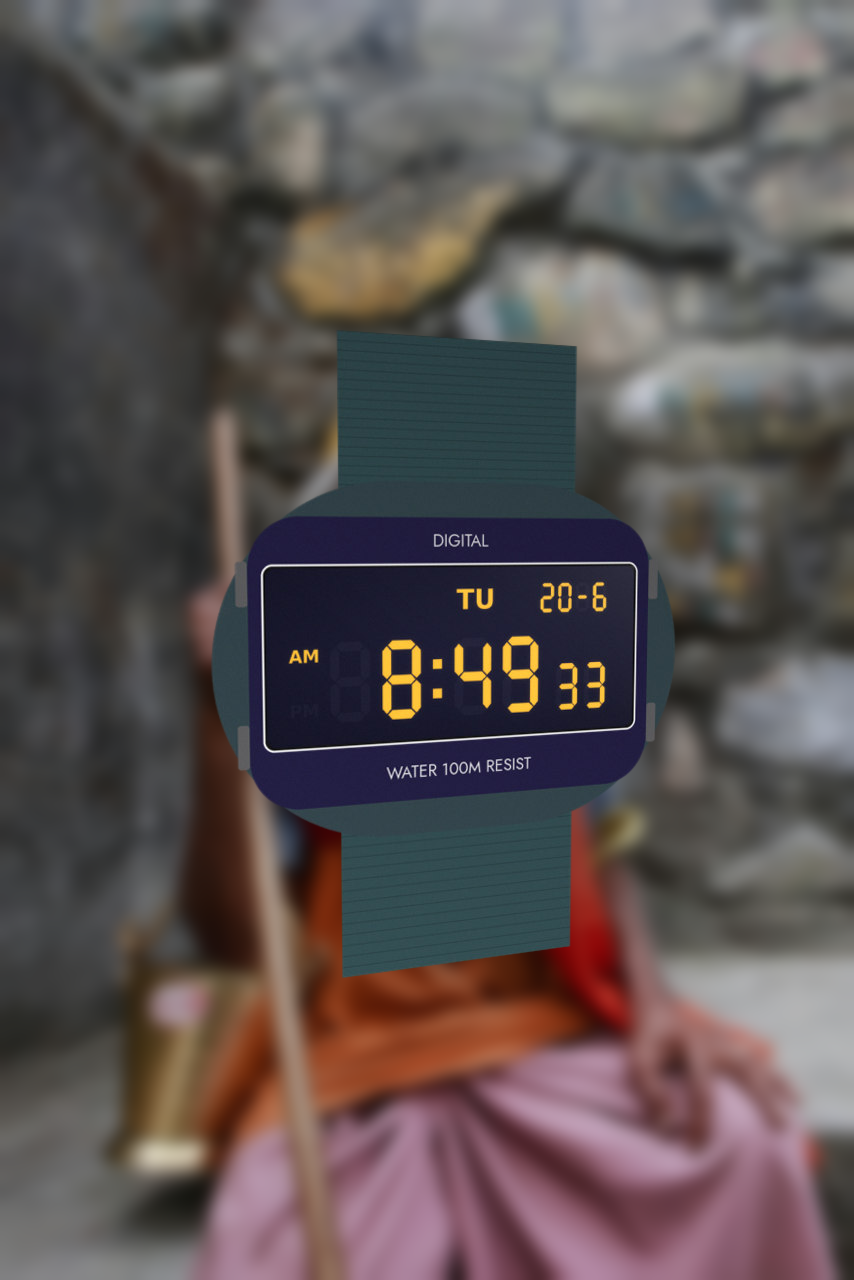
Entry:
**8:49:33**
